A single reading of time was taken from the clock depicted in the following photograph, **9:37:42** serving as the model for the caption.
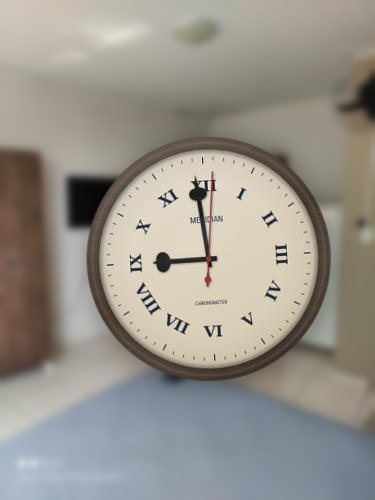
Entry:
**8:59:01**
